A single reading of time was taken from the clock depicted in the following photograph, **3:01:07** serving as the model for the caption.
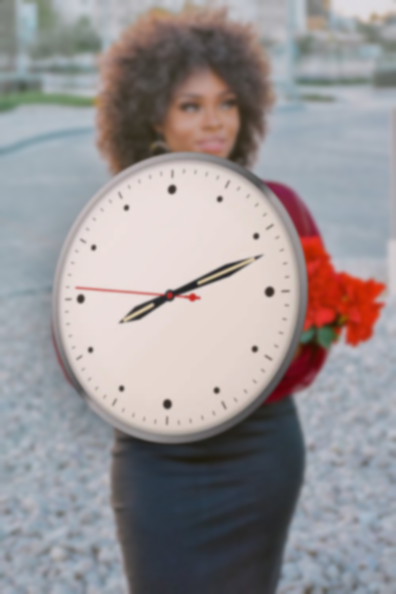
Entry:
**8:11:46**
